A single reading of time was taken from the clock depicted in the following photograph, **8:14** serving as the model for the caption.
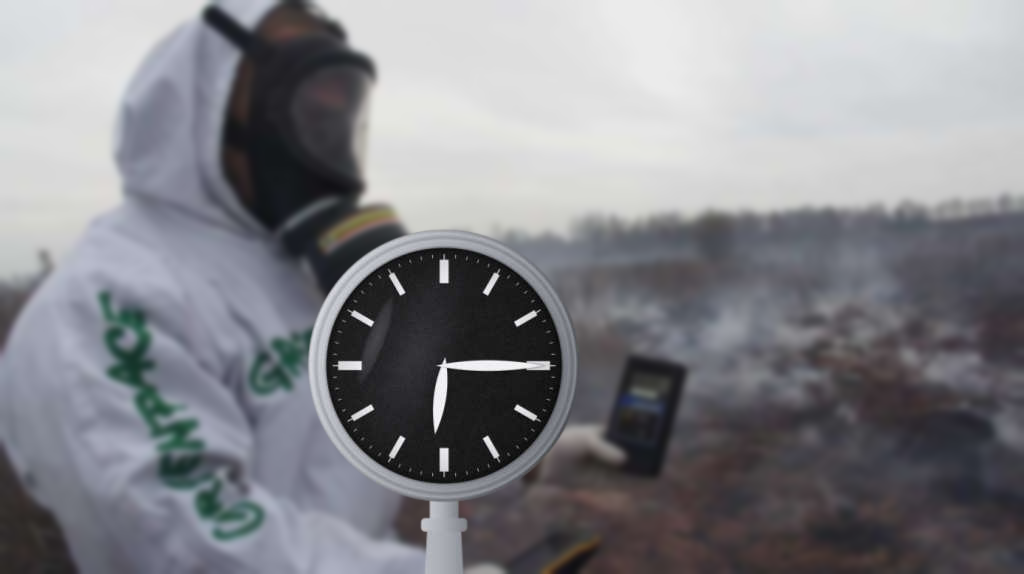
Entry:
**6:15**
